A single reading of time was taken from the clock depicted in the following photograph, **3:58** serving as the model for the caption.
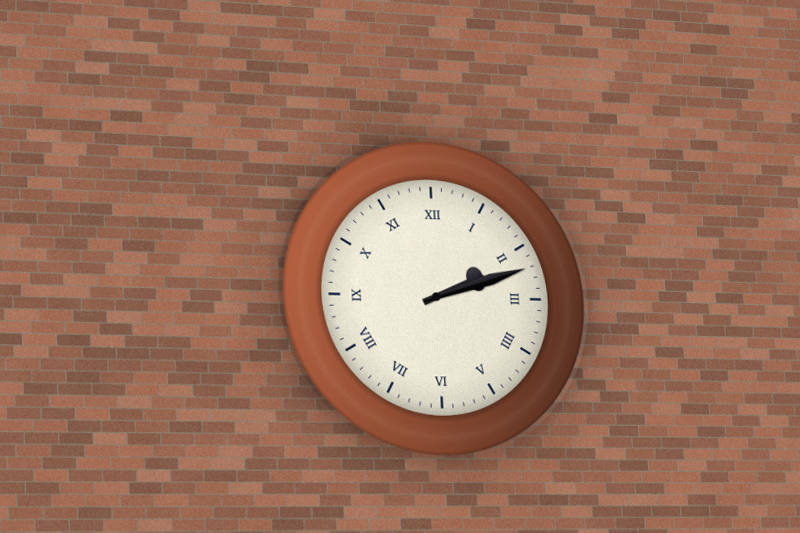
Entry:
**2:12**
